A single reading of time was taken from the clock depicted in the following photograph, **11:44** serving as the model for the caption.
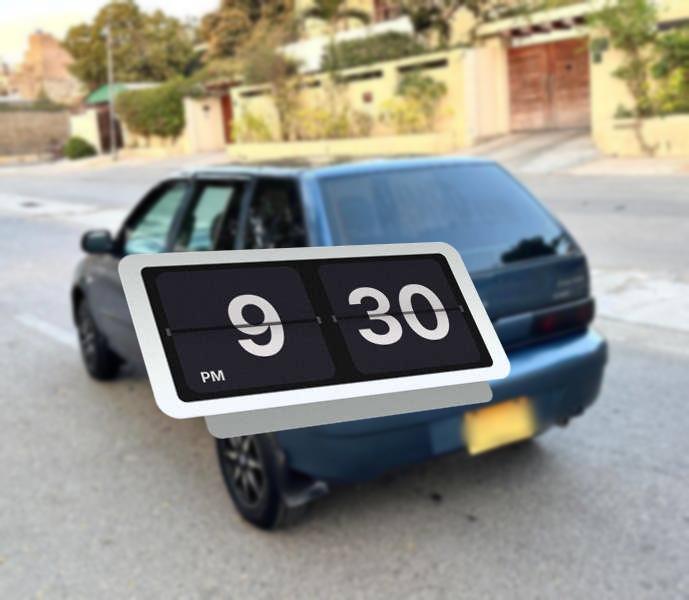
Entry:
**9:30**
